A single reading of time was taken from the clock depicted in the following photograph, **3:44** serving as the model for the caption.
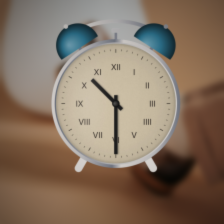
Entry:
**10:30**
